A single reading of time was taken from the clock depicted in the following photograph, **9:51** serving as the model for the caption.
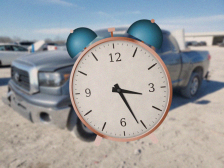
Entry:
**3:26**
